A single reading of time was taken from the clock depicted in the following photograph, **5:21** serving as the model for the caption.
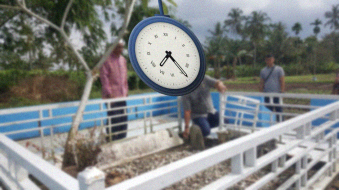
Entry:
**7:24**
